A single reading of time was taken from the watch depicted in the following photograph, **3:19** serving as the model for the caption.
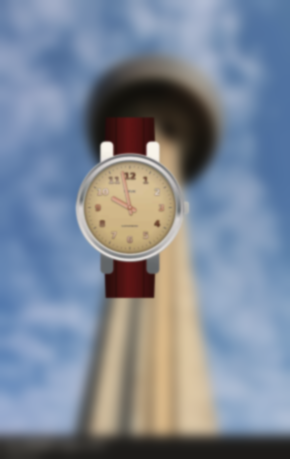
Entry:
**9:58**
